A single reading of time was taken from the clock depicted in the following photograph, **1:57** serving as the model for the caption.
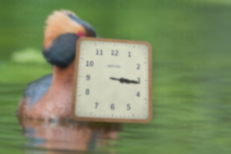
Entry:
**3:16**
